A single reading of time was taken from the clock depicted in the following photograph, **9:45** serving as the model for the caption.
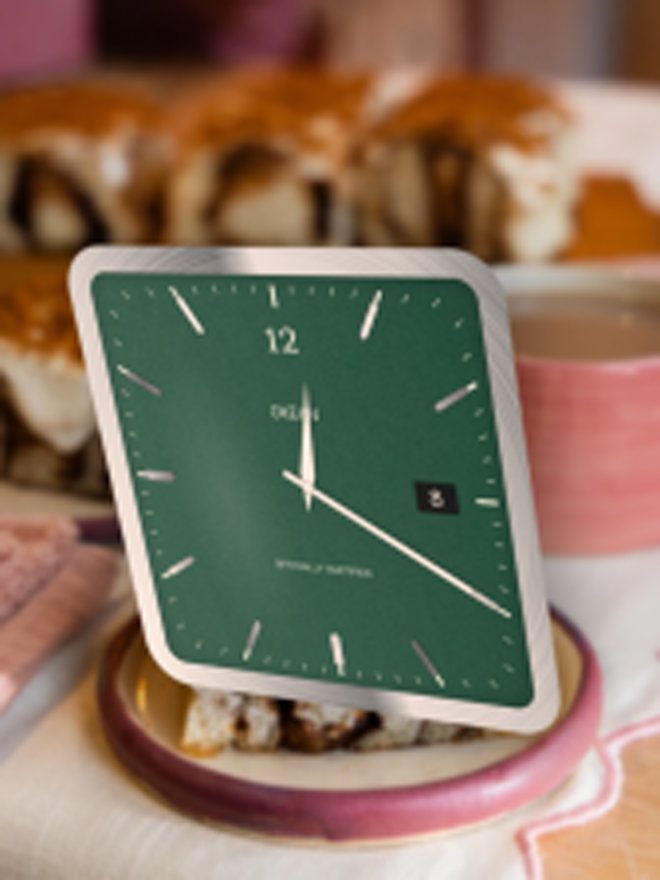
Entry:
**12:20**
